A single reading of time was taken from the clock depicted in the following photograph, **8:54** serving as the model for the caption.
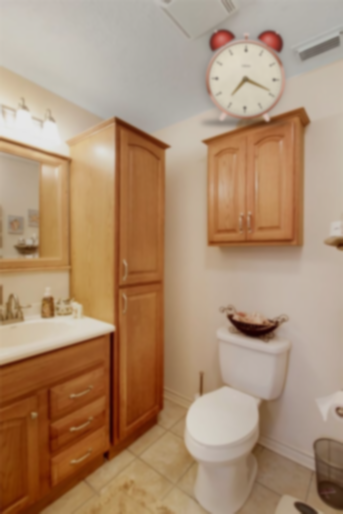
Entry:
**7:19**
